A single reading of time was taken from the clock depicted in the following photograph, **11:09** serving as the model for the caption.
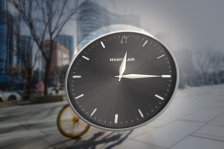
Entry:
**12:15**
